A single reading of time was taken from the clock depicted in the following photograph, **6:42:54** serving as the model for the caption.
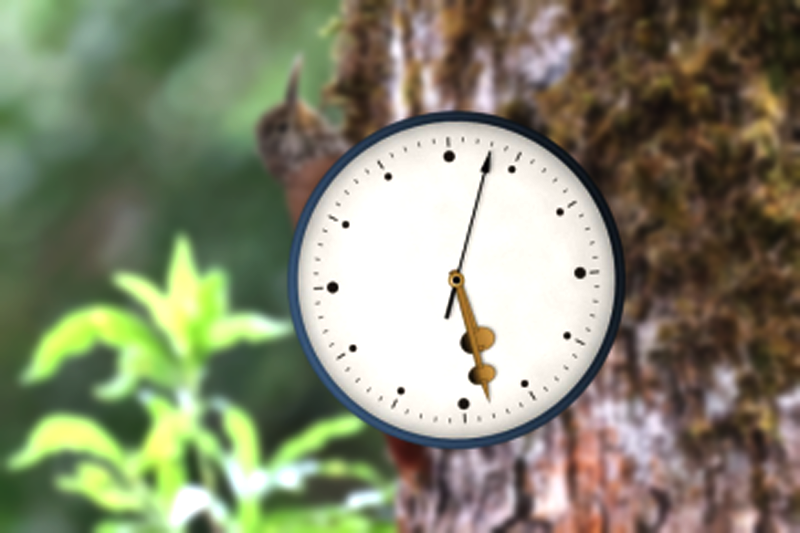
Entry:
**5:28:03**
